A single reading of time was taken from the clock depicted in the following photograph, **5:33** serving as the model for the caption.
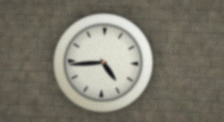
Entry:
**4:44**
